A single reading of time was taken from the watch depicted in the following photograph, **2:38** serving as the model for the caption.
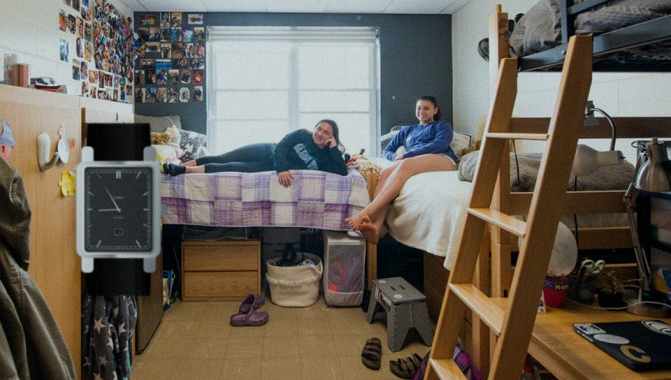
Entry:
**8:55**
